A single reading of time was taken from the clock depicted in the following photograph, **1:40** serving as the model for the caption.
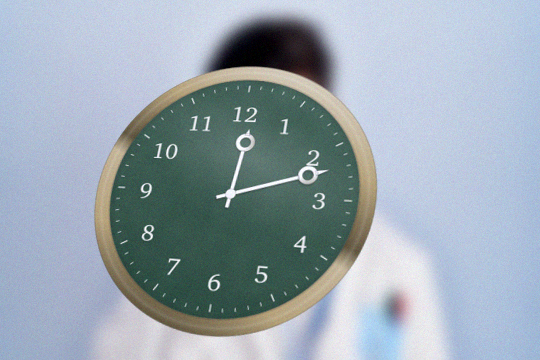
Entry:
**12:12**
